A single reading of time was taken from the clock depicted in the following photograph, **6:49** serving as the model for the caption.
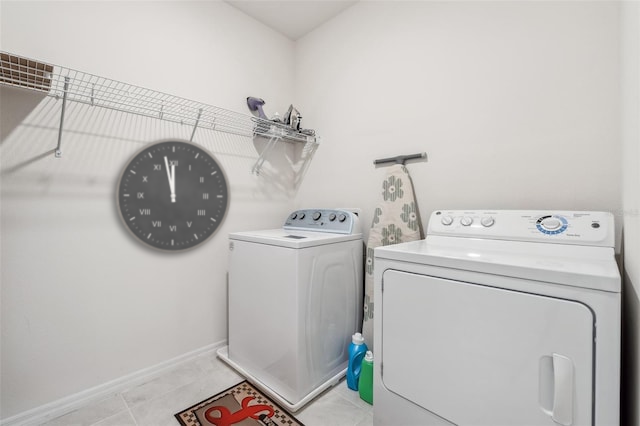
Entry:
**11:58**
